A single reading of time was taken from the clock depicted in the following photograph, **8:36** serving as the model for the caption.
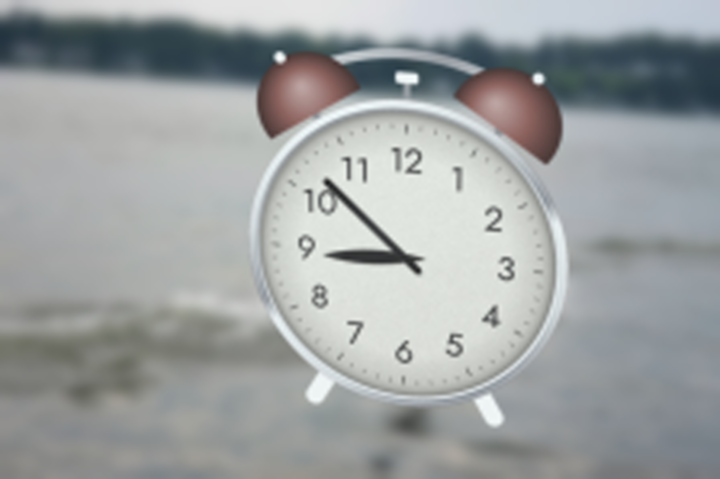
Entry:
**8:52**
